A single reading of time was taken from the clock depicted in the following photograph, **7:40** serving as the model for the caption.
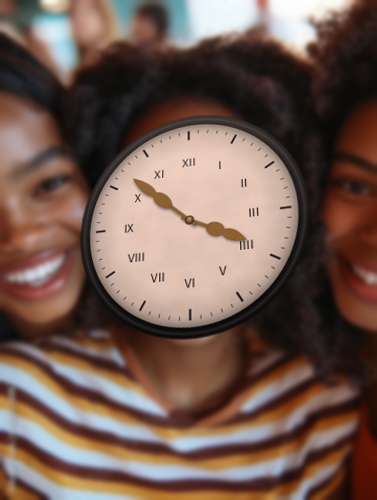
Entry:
**3:52**
